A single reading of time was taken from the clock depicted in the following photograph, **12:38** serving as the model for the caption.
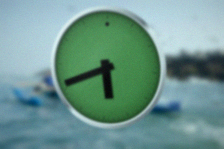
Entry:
**5:41**
